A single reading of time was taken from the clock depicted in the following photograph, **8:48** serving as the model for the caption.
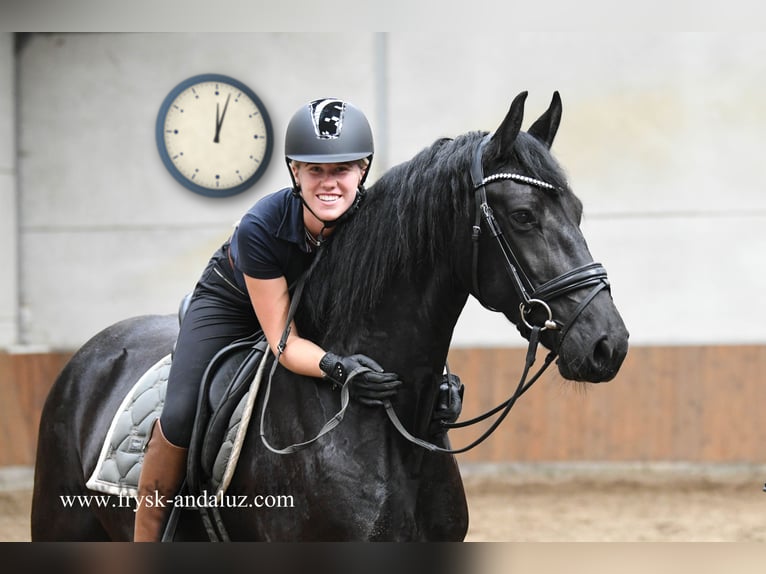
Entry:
**12:03**
